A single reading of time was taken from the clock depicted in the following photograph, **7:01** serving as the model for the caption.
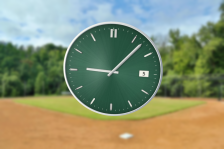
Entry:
**9:07**
